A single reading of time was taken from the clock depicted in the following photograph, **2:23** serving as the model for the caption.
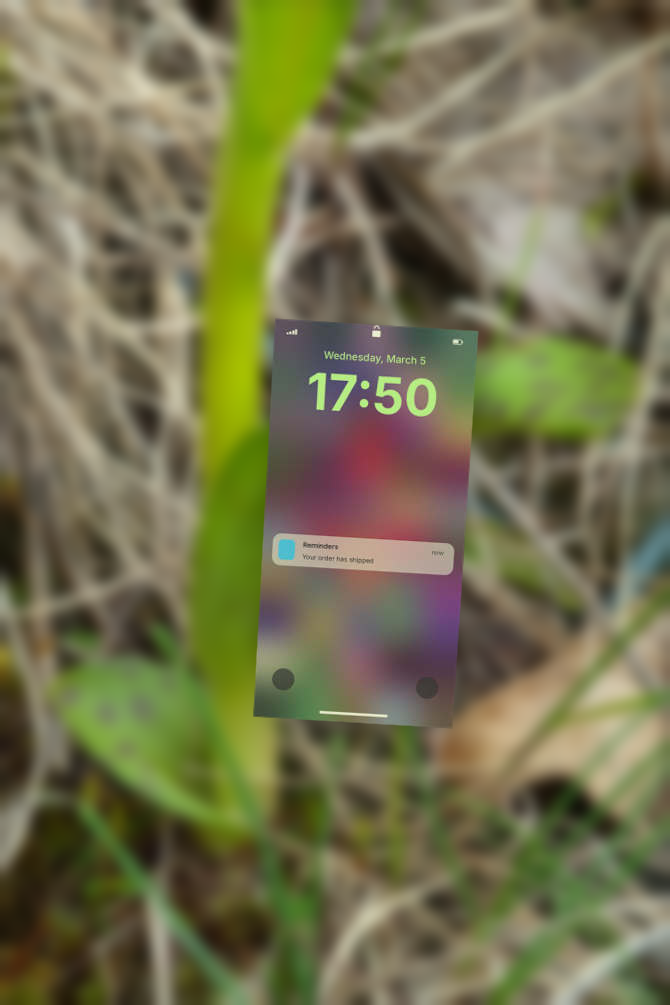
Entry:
**17:50**
